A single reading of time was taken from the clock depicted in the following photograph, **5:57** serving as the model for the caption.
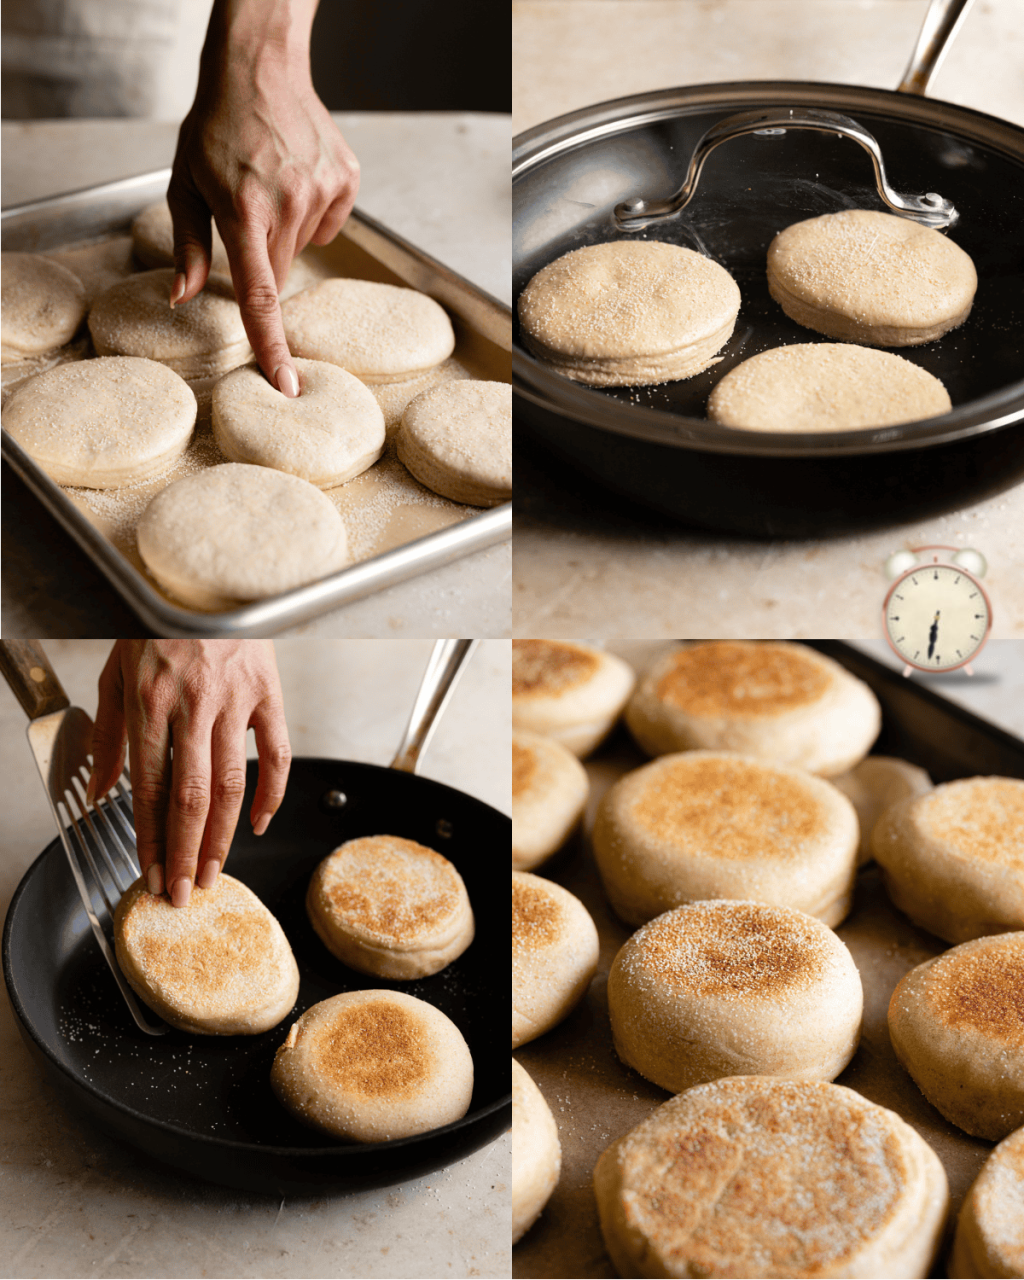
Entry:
**6:32**
